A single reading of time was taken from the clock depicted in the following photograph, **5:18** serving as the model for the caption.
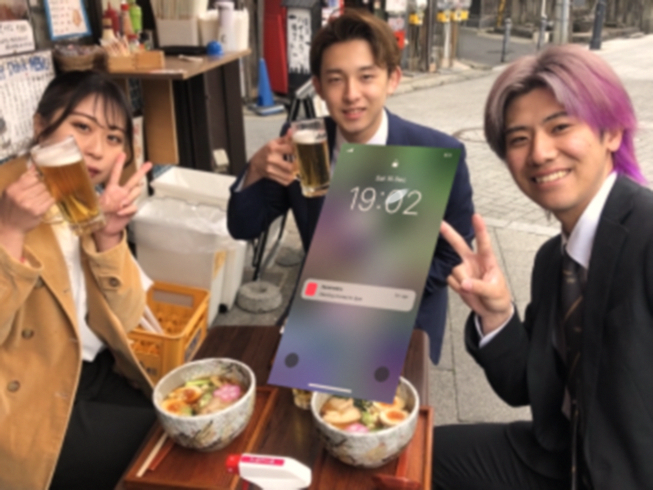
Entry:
**19:02**
